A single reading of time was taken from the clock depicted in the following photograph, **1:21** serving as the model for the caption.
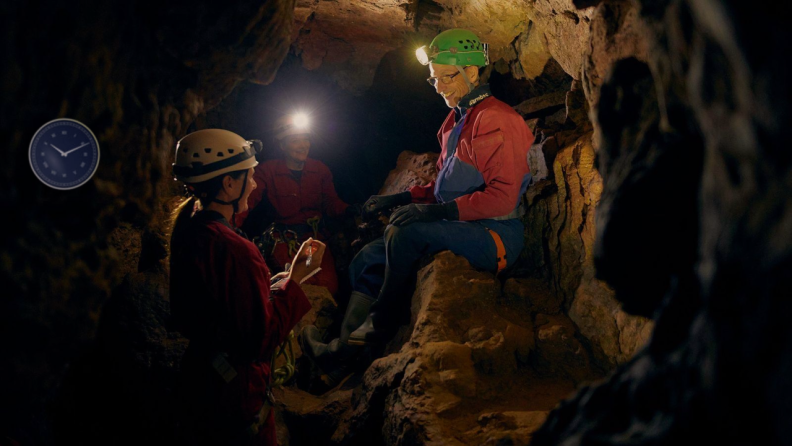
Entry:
**10:11**
